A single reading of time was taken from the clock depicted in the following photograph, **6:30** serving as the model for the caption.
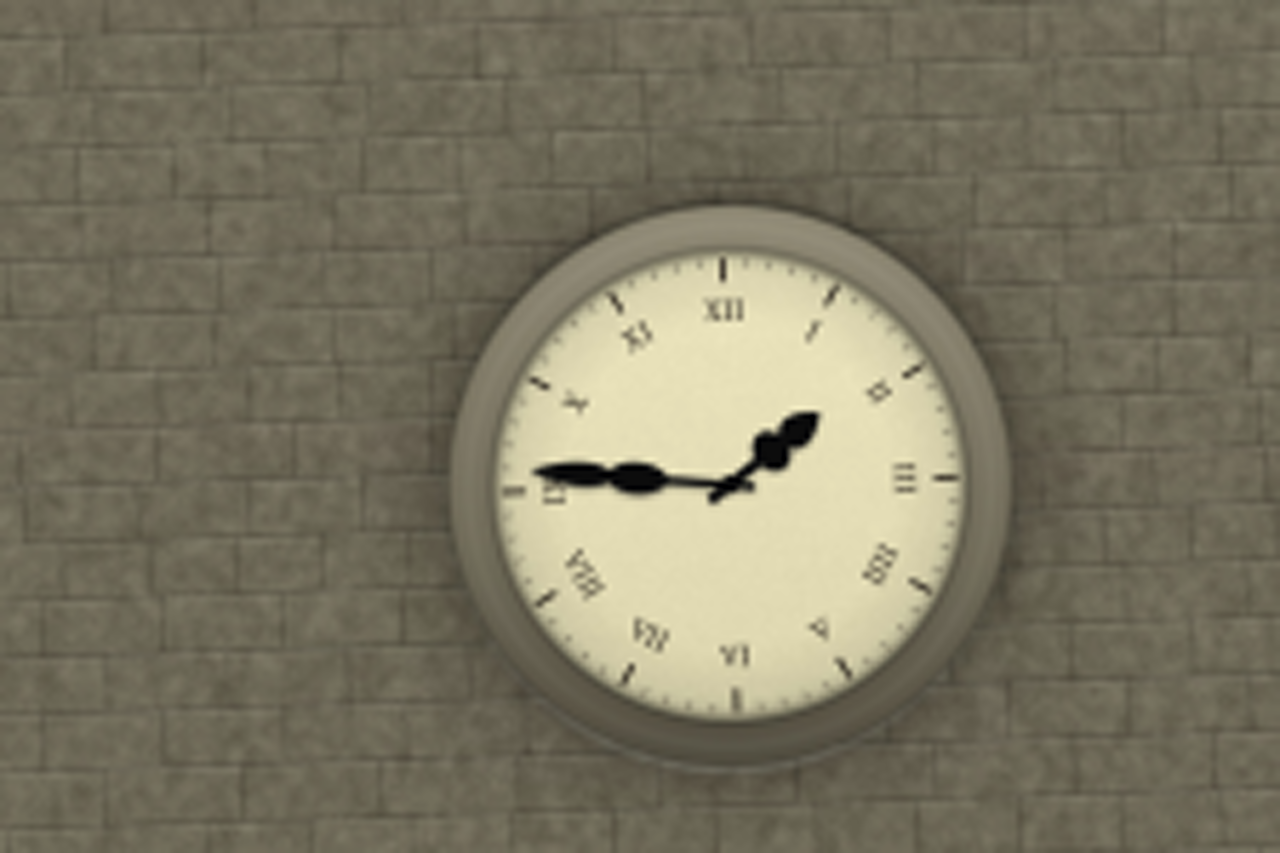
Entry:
**1:46**
